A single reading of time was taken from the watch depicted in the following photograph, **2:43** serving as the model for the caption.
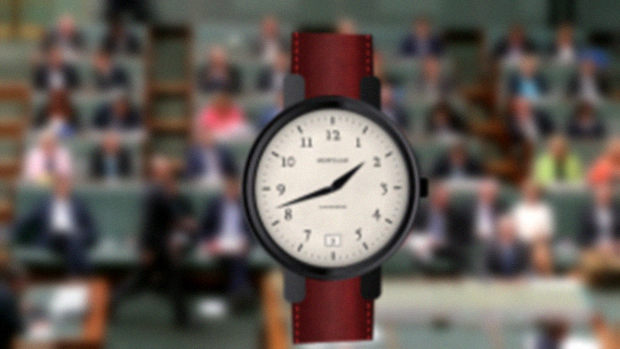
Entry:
**1:42**
